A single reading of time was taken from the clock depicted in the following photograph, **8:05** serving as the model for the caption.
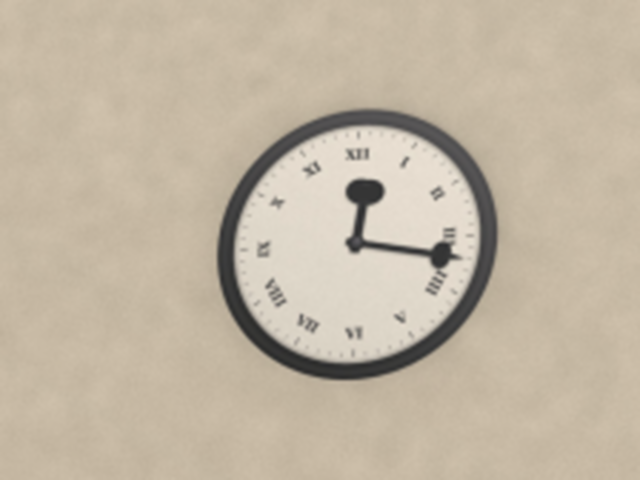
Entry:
**12:17**
